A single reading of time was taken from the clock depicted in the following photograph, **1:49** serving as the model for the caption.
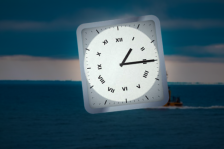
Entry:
**1:15**
